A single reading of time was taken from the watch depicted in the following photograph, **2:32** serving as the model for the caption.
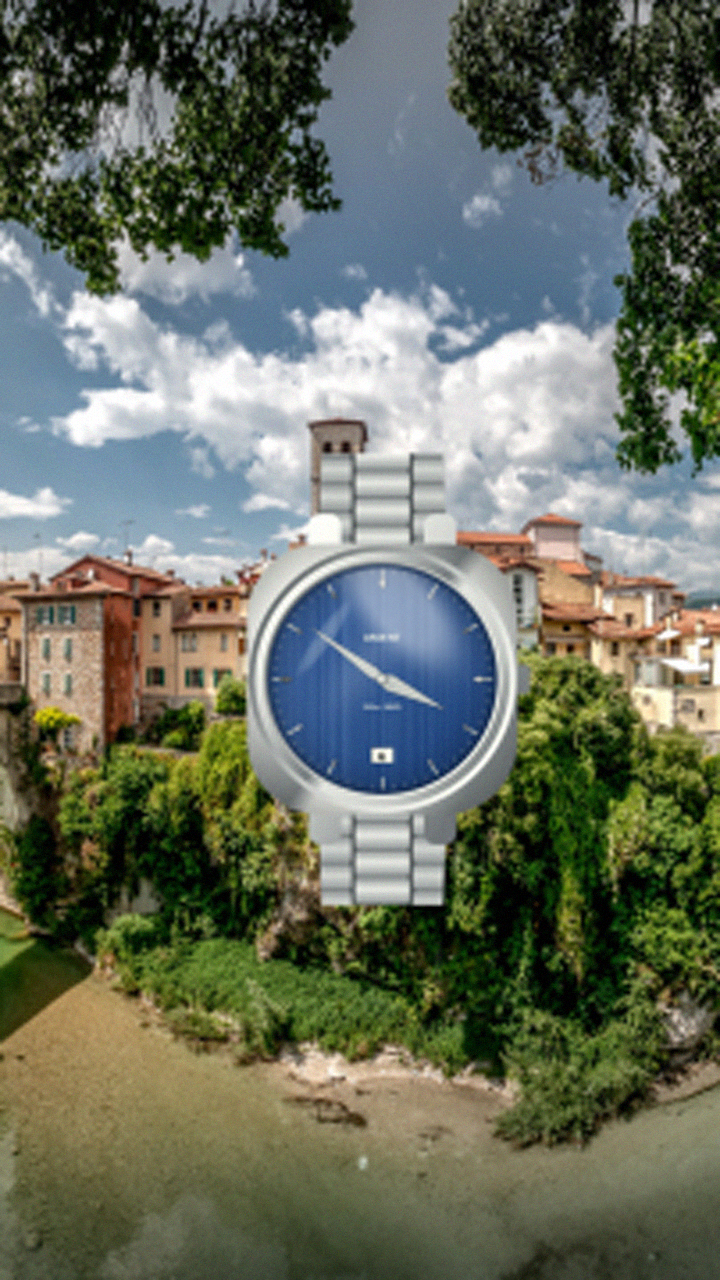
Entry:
**3:51**
